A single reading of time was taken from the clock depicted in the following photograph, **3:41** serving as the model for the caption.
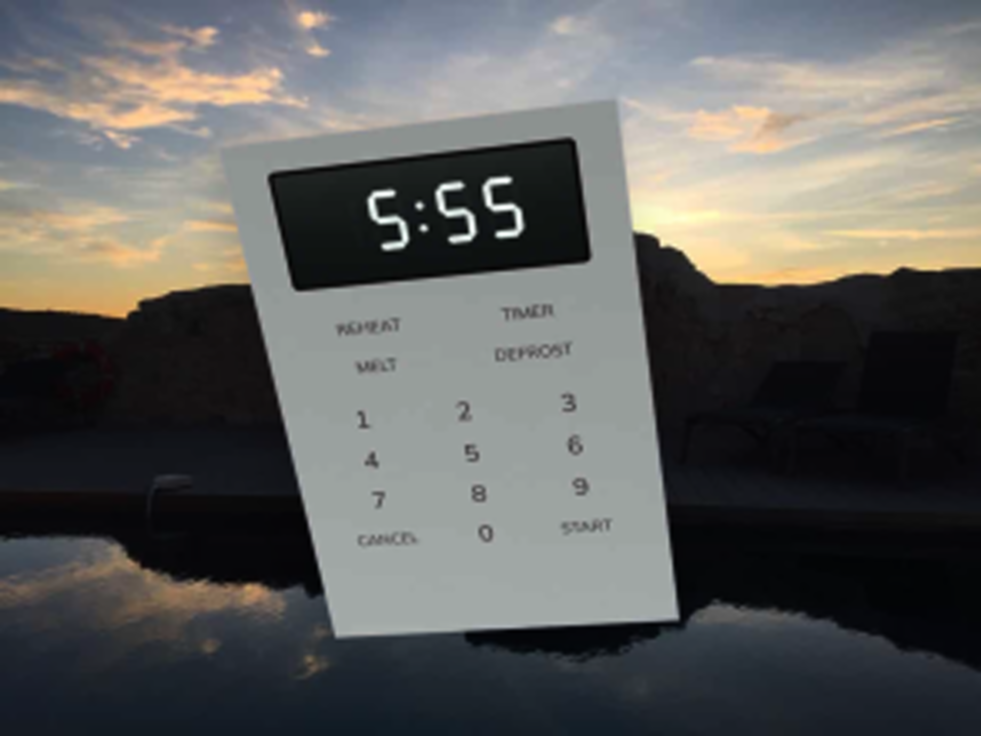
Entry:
**5:55**
